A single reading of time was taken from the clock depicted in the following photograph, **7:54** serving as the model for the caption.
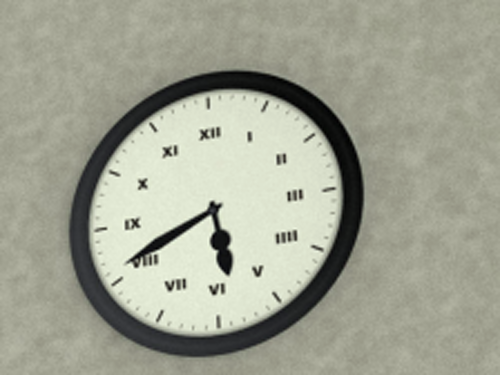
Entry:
**5:41**
